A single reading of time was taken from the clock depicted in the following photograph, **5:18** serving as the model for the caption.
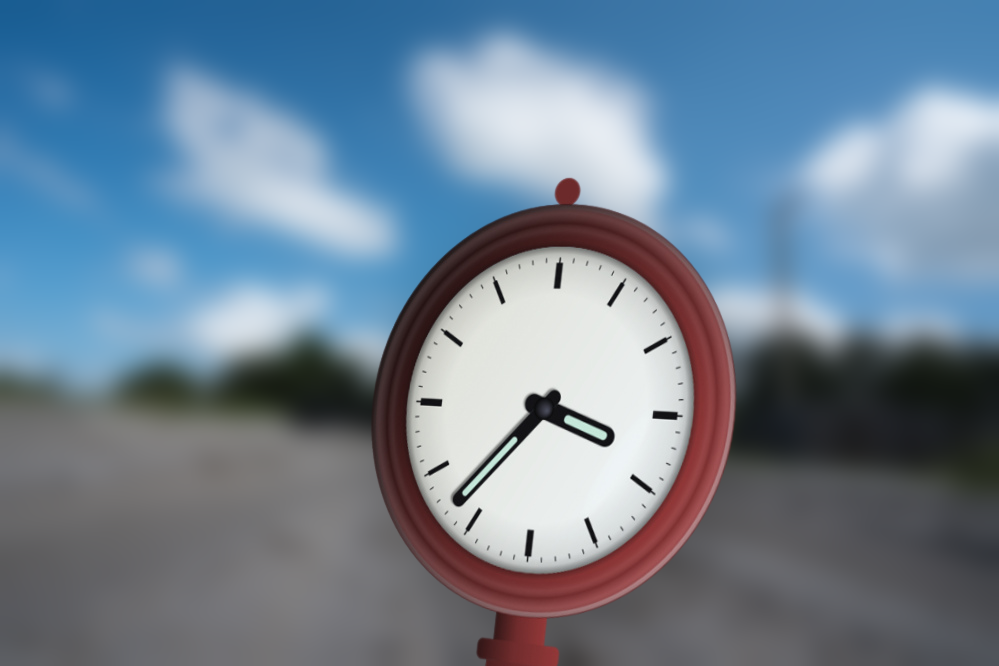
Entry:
**3:37**
